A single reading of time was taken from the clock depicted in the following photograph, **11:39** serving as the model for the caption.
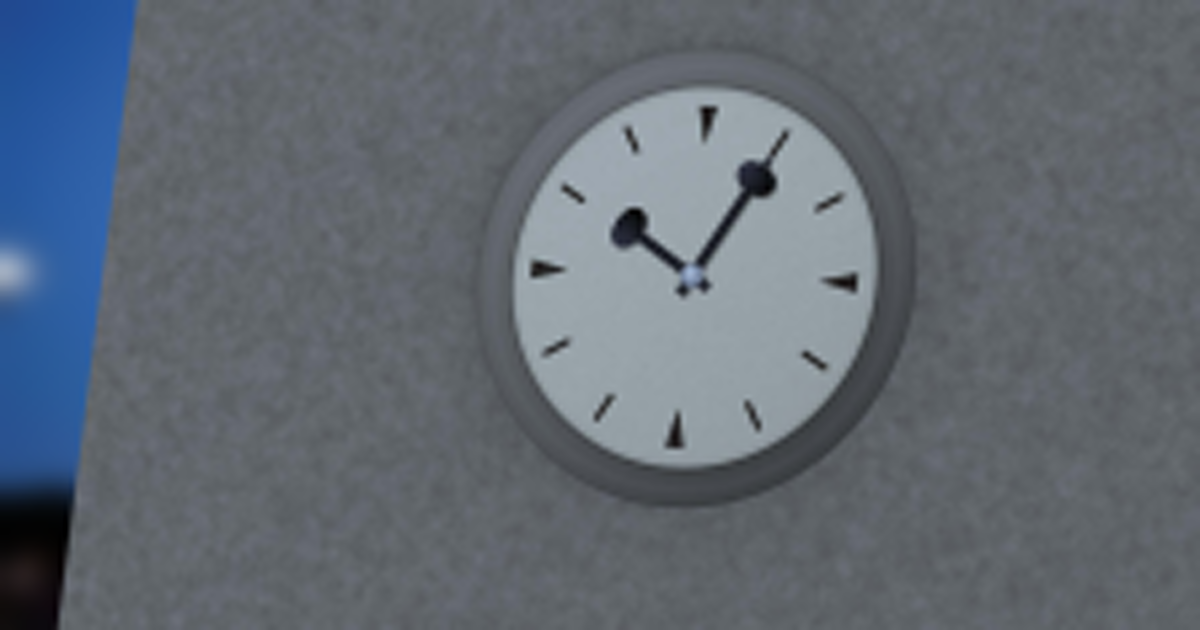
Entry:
**10:05**
